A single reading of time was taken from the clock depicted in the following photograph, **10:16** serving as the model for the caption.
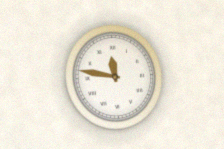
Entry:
**11:47**
